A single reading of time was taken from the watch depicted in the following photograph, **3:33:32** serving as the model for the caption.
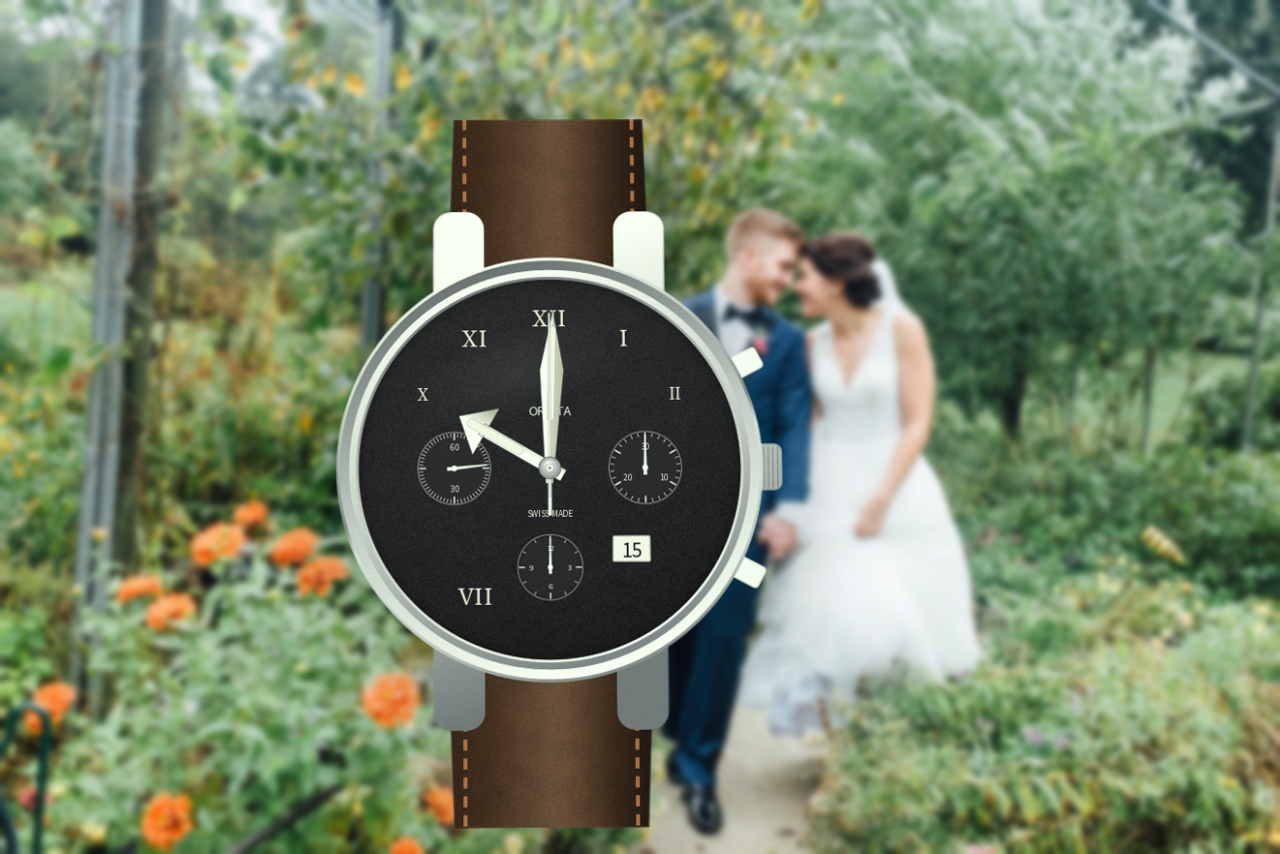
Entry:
**10:00:14**
